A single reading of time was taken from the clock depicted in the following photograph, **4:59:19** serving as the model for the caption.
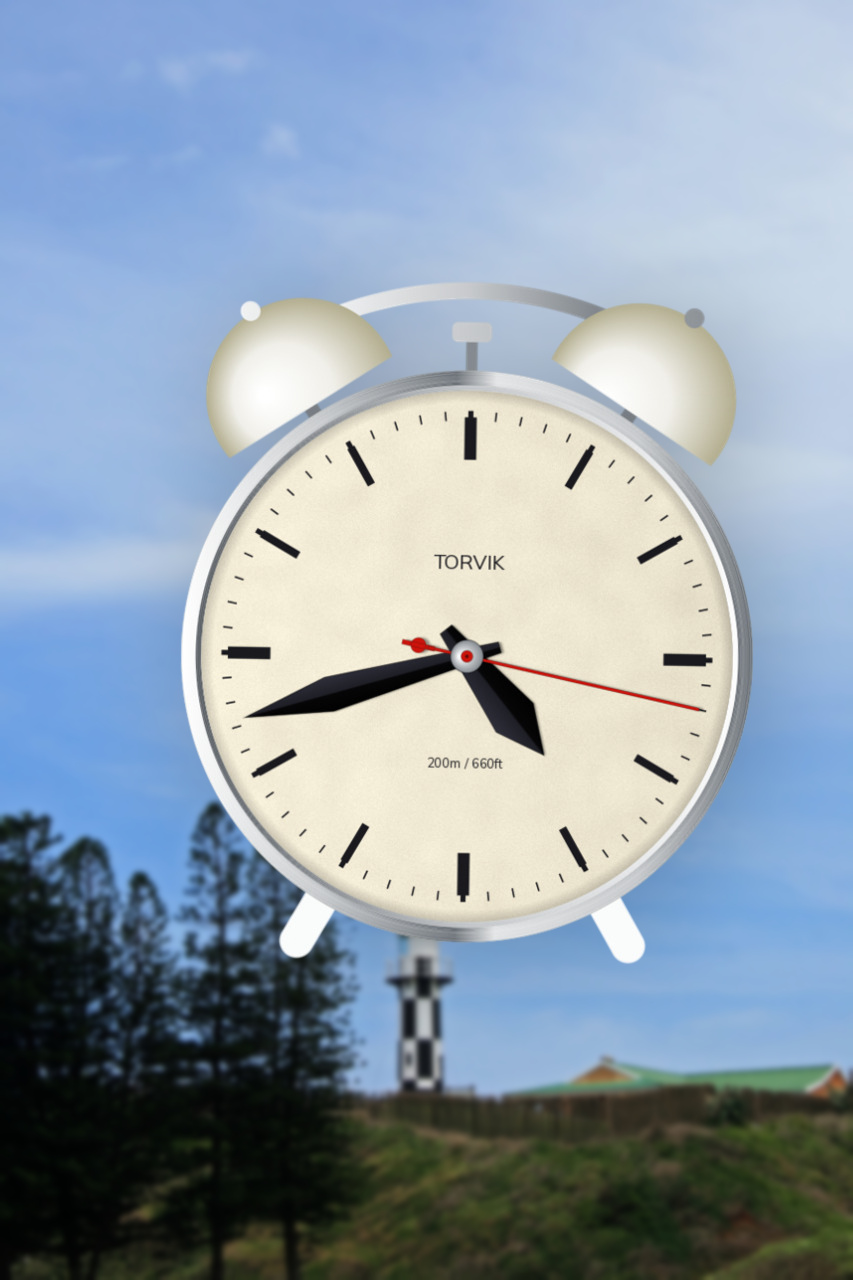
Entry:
**4:42:17**
